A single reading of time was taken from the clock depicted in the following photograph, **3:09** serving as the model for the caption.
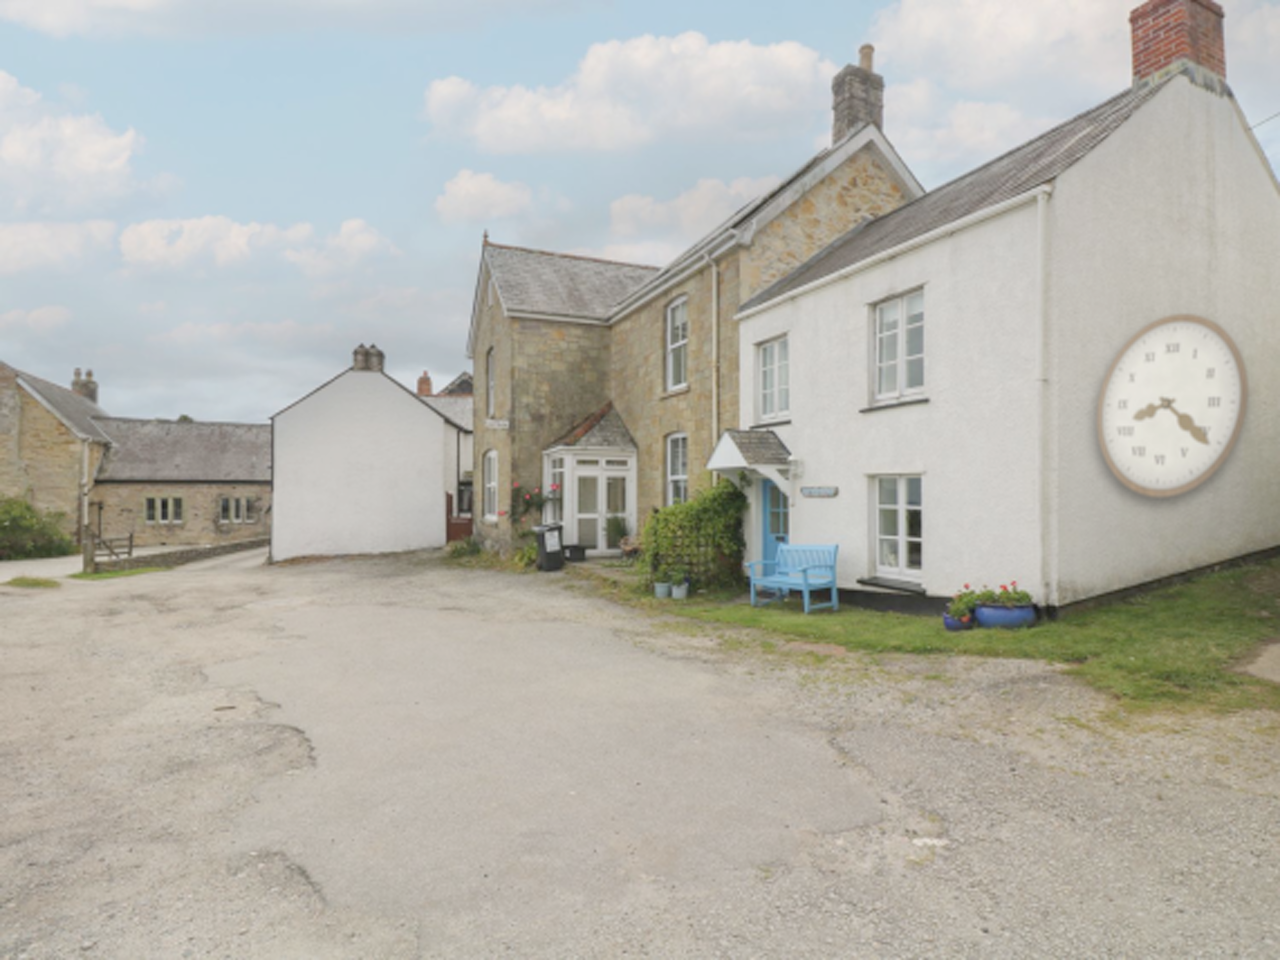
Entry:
**8:21**
